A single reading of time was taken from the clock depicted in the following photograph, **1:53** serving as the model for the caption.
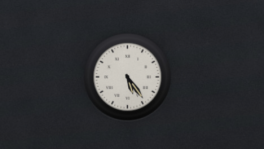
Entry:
**5:24**
